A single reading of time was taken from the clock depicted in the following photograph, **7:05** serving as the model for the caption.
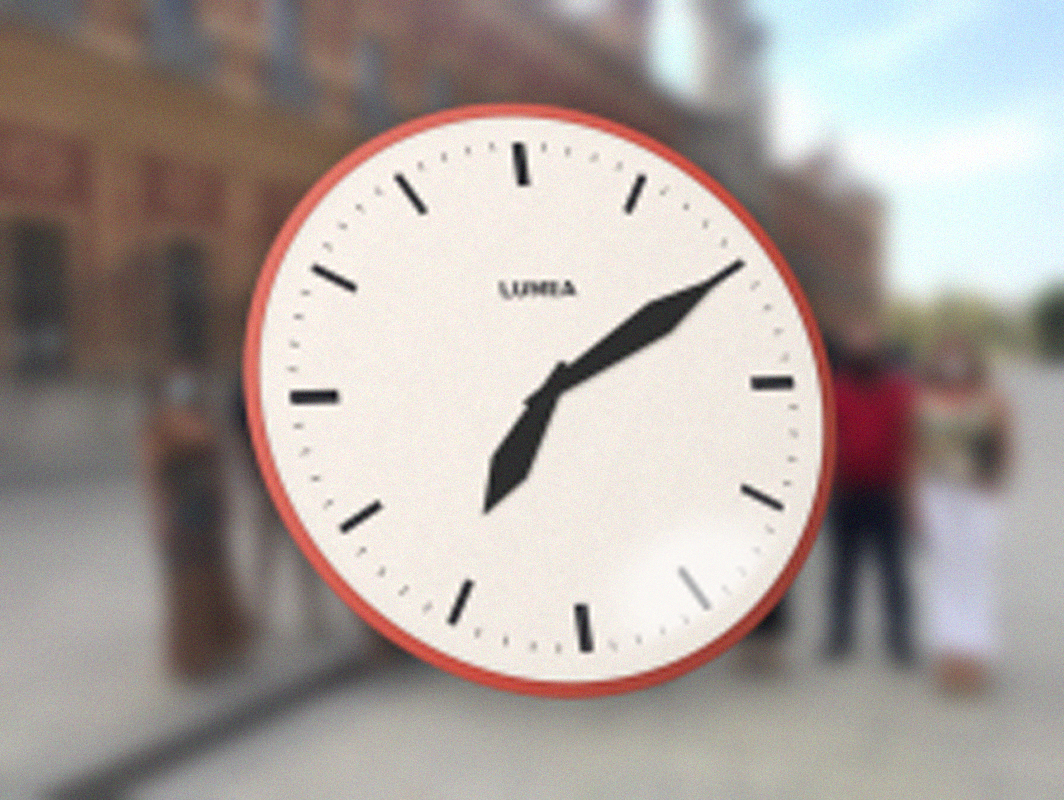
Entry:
**7:10**
